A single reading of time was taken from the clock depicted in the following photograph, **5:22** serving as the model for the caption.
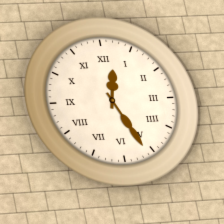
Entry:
**12:26**
